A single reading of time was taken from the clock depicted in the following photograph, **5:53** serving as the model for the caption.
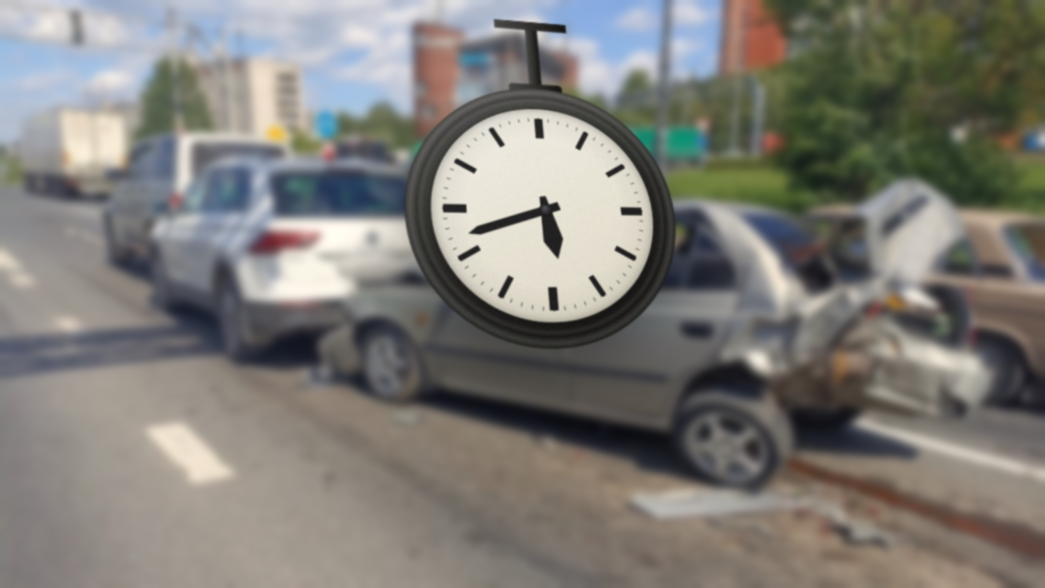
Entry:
**5:42**
